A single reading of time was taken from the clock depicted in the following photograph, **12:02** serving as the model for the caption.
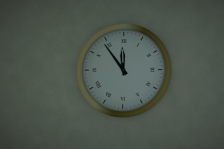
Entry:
**11:54**
